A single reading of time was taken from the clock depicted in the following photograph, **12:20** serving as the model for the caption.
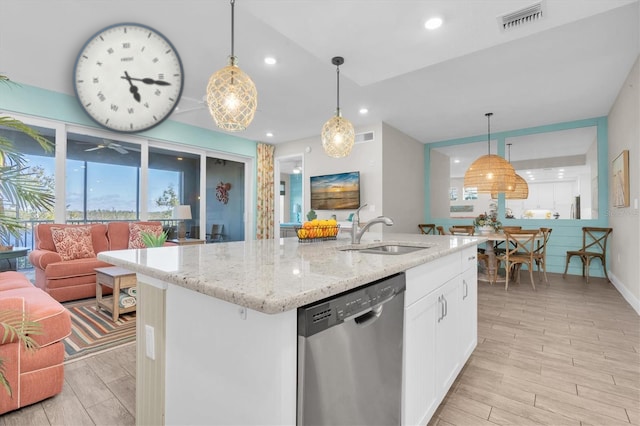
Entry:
**5:17**
